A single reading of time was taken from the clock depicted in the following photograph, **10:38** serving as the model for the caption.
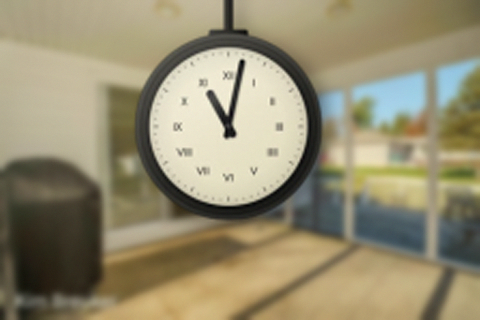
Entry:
**11:02**
